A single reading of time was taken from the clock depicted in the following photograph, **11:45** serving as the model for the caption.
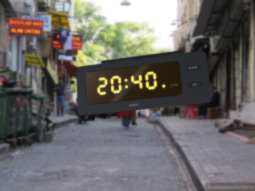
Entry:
**20:40**
